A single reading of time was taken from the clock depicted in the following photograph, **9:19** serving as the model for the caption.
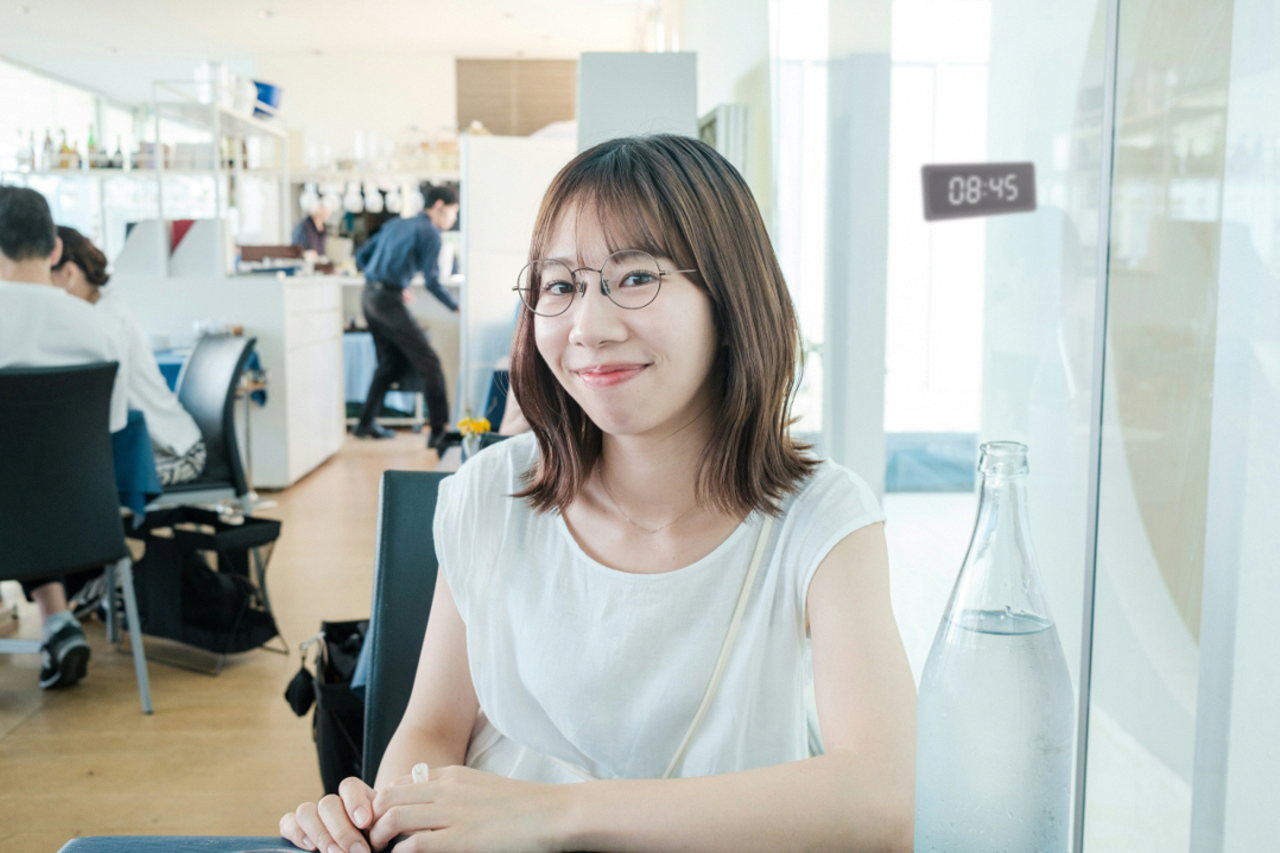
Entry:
**8:45**
